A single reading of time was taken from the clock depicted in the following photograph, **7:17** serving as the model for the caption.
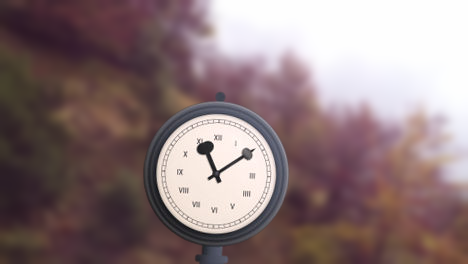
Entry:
**11:09**
